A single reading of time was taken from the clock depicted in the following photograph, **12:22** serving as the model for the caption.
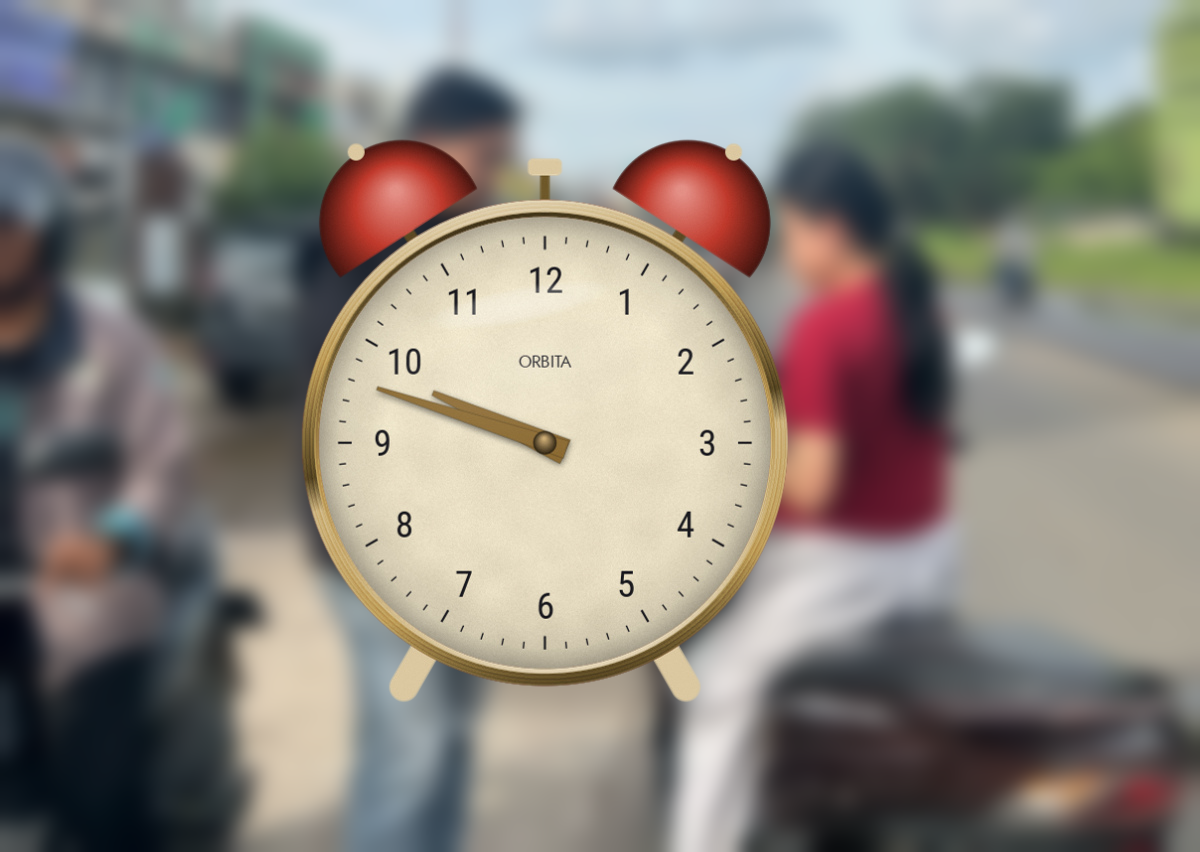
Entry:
**9:48**
